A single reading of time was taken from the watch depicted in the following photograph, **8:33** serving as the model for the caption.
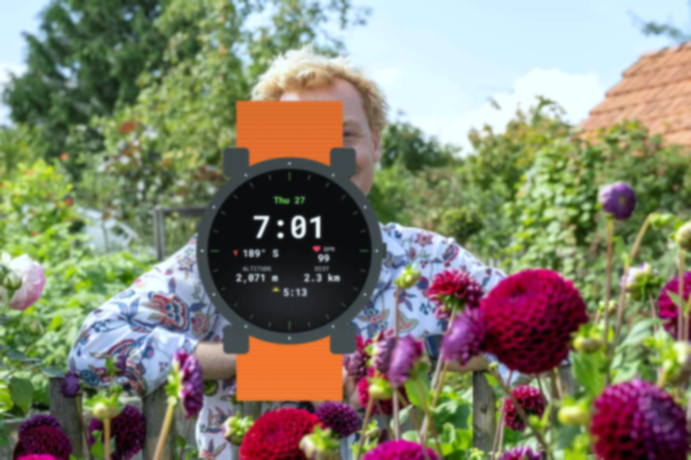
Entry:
**7:01**
